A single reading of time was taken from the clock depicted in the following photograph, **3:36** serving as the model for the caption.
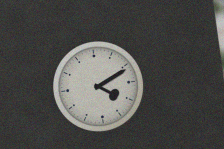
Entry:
**4:11**
